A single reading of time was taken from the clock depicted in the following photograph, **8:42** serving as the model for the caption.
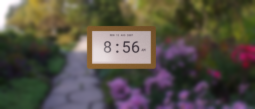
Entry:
**8:56**
